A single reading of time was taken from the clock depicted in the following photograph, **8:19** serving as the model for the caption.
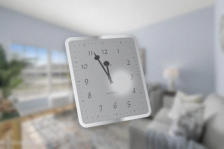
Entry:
**11:56**
